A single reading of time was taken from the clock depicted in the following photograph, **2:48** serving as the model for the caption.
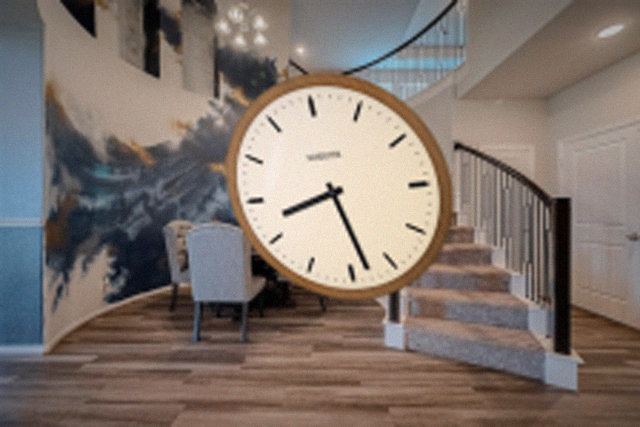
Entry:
**8:28**
